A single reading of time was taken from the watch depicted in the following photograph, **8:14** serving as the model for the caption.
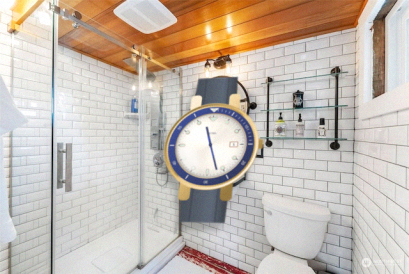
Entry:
**11:27**
